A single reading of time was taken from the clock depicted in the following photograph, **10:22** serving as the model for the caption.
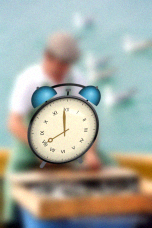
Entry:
**7:59**
